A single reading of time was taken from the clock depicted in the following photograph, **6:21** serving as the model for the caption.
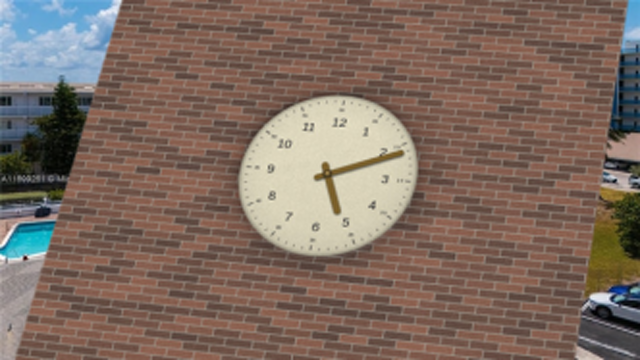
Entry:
**5:11**
